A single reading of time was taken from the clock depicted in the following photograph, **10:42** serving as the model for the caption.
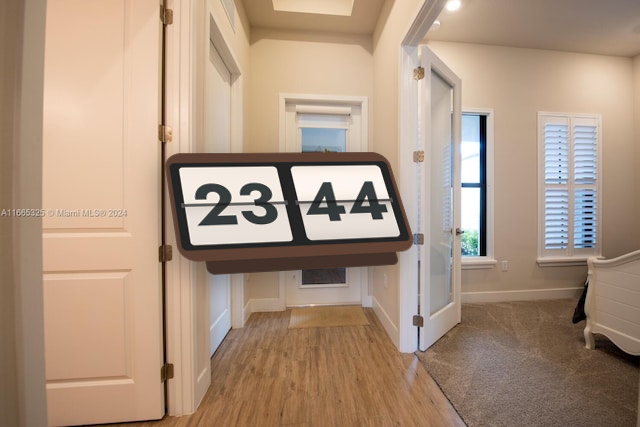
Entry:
**23:44**
